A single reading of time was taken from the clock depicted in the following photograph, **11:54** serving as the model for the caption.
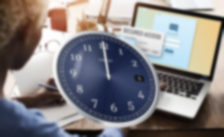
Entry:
**12:00**
